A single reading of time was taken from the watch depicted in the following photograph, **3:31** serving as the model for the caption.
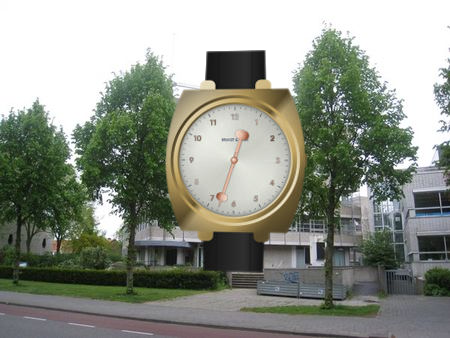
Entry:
**12:33**
